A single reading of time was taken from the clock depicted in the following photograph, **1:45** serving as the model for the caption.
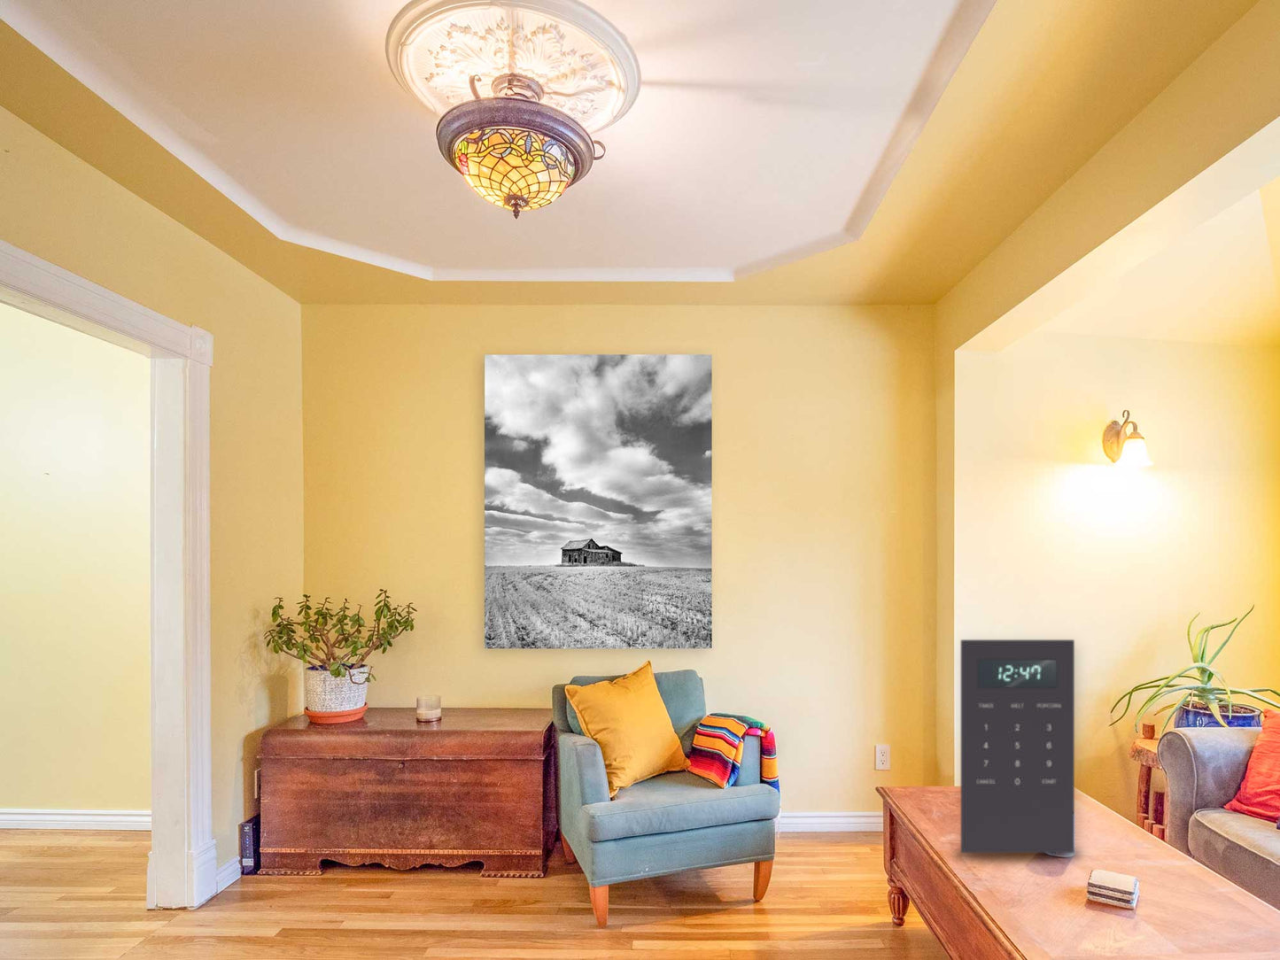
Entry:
**12:47**
